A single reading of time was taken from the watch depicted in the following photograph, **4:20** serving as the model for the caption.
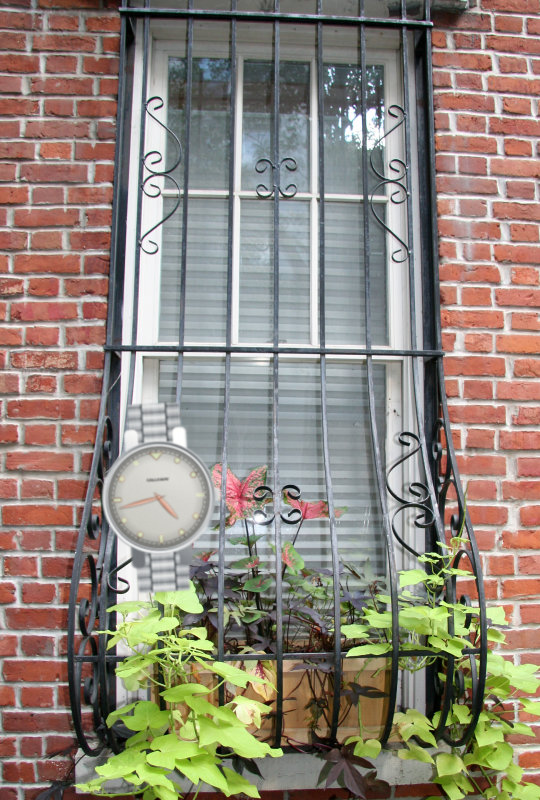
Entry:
**4:43**
